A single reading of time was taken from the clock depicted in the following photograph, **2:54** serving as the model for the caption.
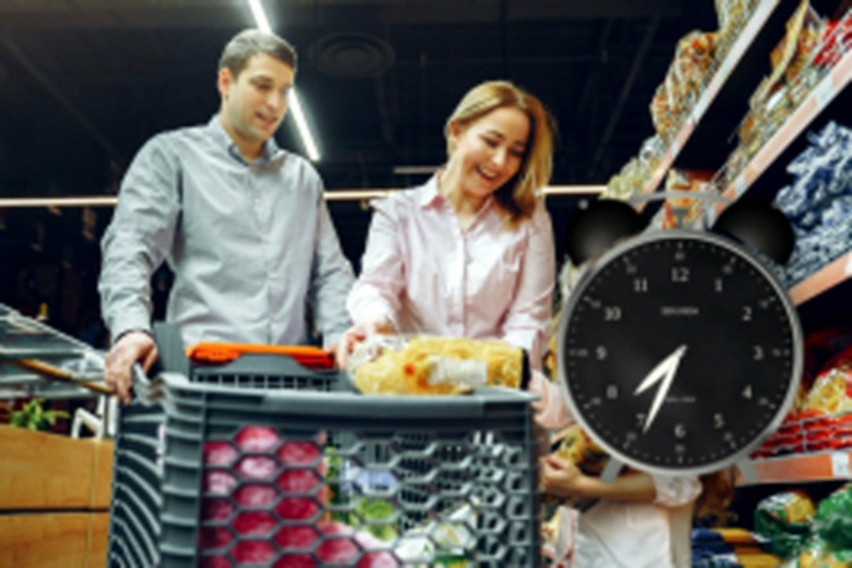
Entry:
**7:34**
